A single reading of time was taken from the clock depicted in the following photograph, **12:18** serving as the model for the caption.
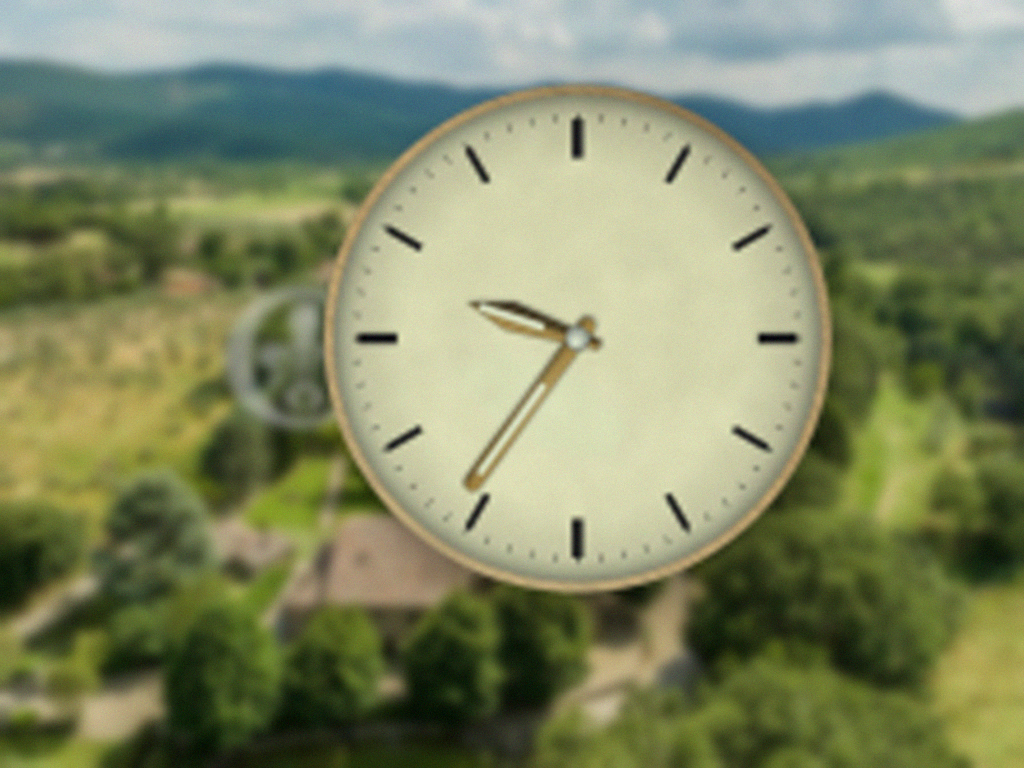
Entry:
**9:36**
